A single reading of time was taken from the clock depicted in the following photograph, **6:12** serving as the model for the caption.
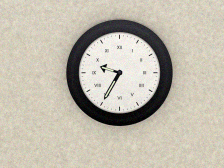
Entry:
**9:35**
